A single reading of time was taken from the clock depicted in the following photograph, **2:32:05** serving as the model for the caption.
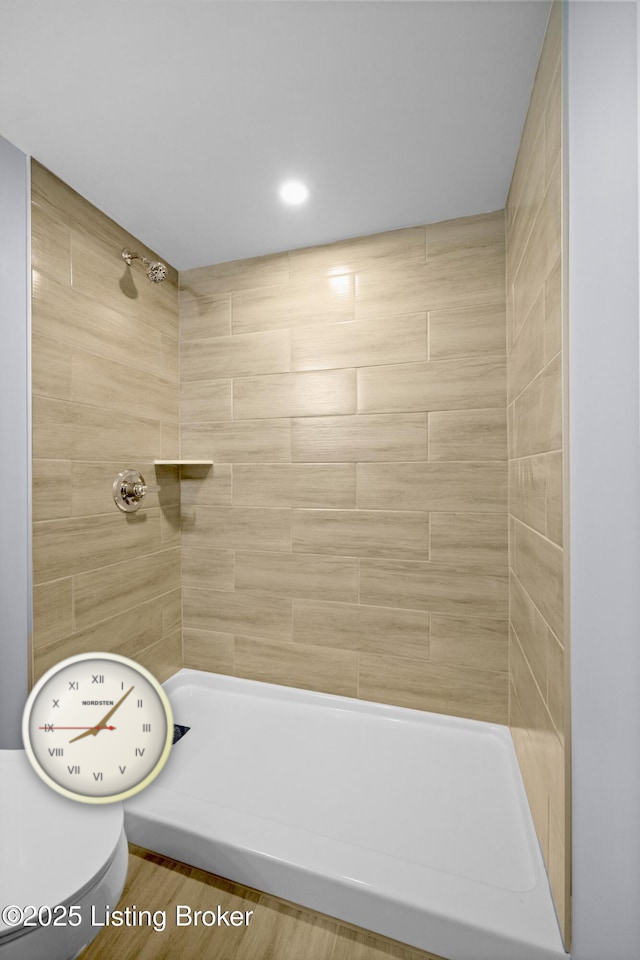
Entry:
**8:06:45**
